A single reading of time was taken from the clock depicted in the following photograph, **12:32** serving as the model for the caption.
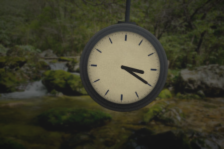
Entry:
**3:20**
